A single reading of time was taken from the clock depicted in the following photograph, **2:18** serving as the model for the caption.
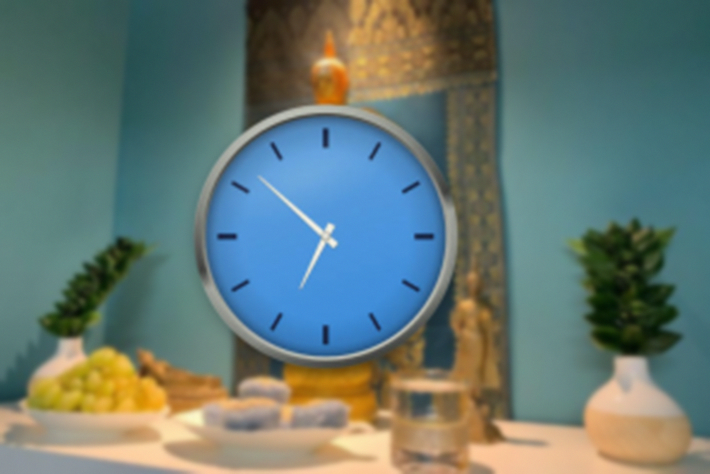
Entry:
**6:52**
